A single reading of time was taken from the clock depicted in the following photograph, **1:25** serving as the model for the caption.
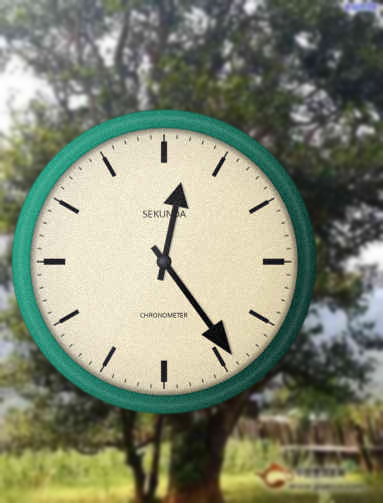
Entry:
**12:24**
